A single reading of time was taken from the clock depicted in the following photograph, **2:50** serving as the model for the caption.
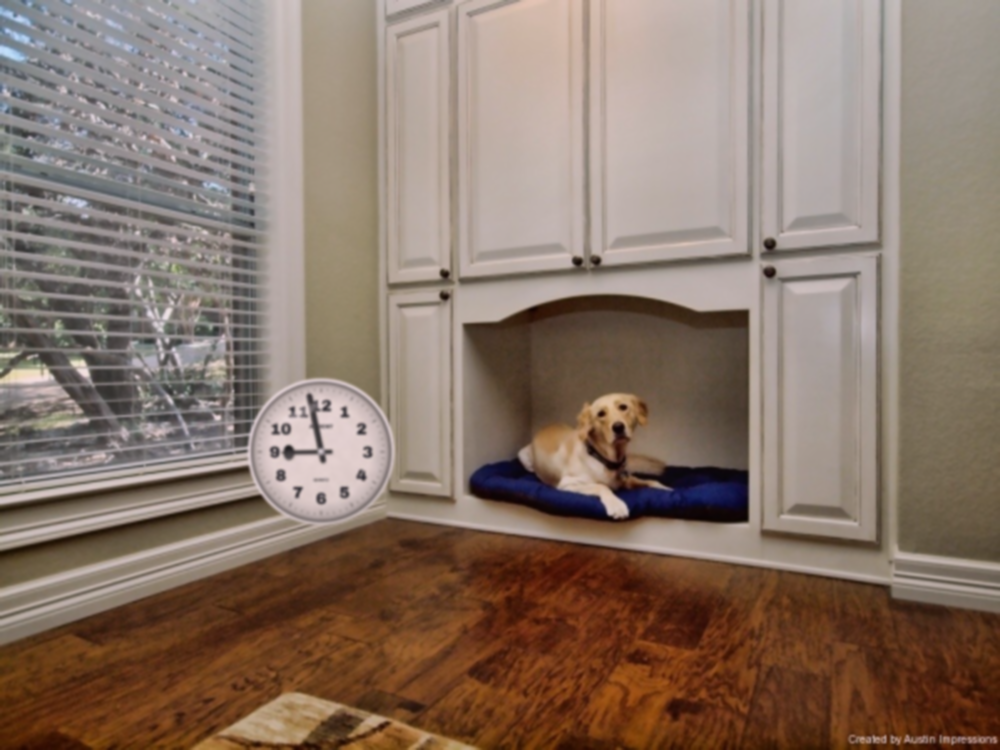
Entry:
**8:58**
